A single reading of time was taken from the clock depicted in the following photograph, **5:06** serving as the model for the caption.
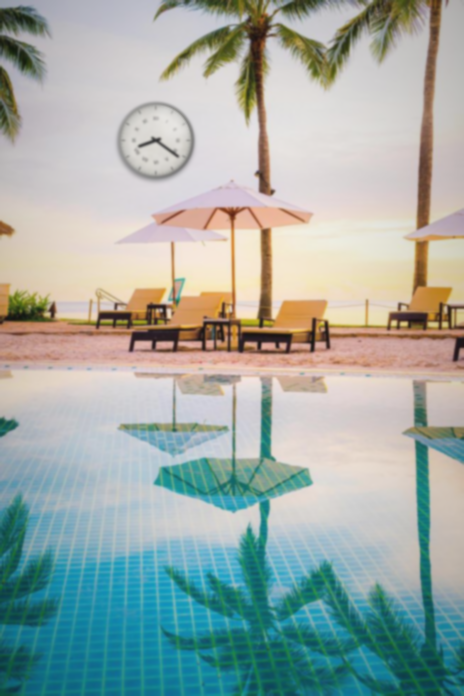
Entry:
**8:21**
